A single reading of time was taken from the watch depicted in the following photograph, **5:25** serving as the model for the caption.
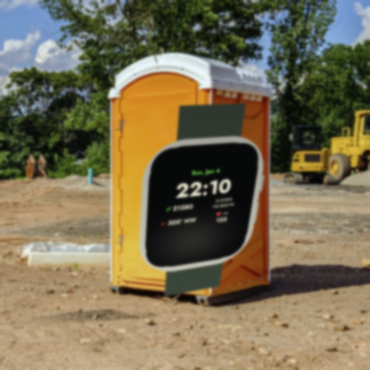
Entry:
**22:10**
